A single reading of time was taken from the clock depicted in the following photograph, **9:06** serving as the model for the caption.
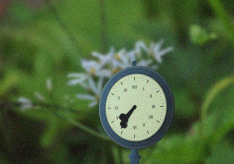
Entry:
**7:36**
